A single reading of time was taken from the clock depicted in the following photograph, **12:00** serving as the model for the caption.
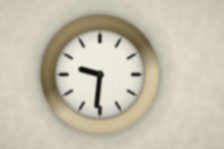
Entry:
**9:31**
